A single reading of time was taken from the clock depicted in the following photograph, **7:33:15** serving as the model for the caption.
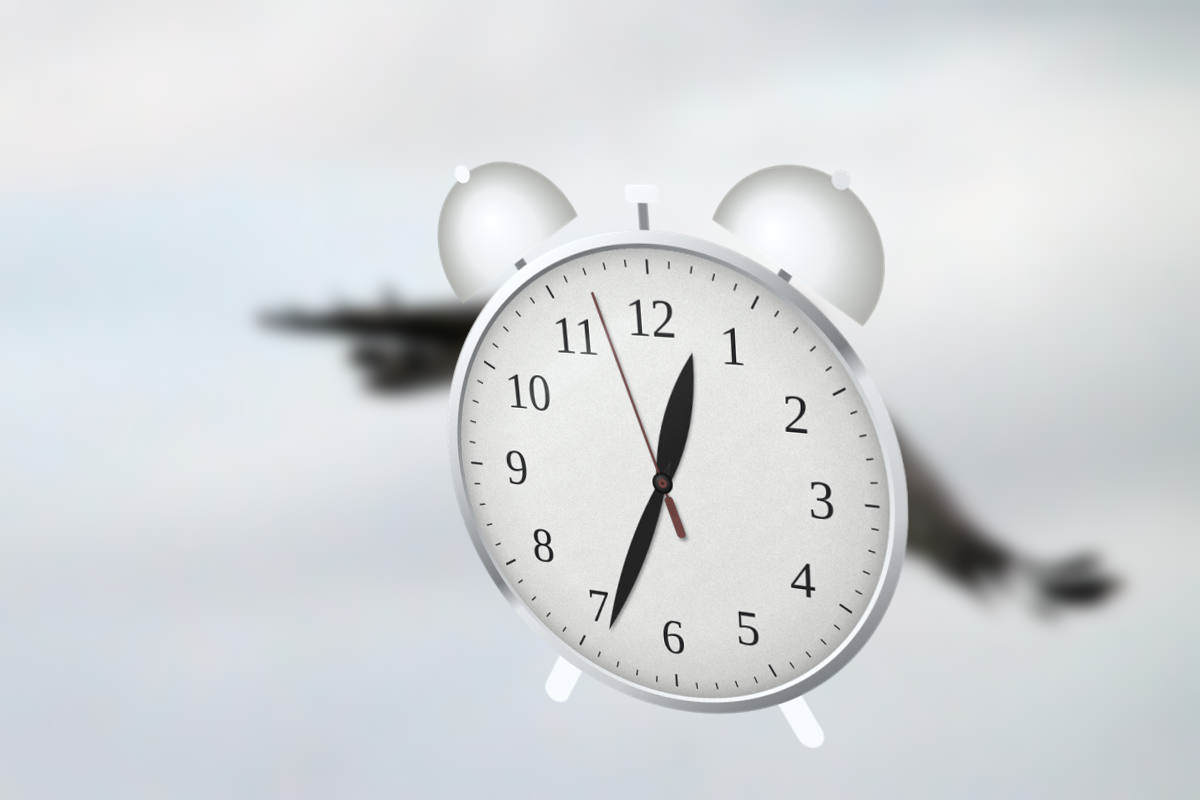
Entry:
**12:33:57**
